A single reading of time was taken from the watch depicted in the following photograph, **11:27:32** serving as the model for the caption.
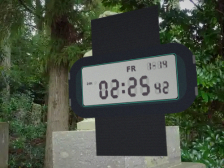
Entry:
**2:25:42**
